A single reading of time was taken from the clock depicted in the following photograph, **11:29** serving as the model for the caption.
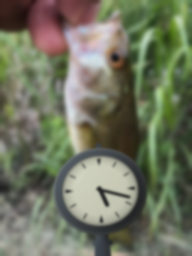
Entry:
**5:18**
